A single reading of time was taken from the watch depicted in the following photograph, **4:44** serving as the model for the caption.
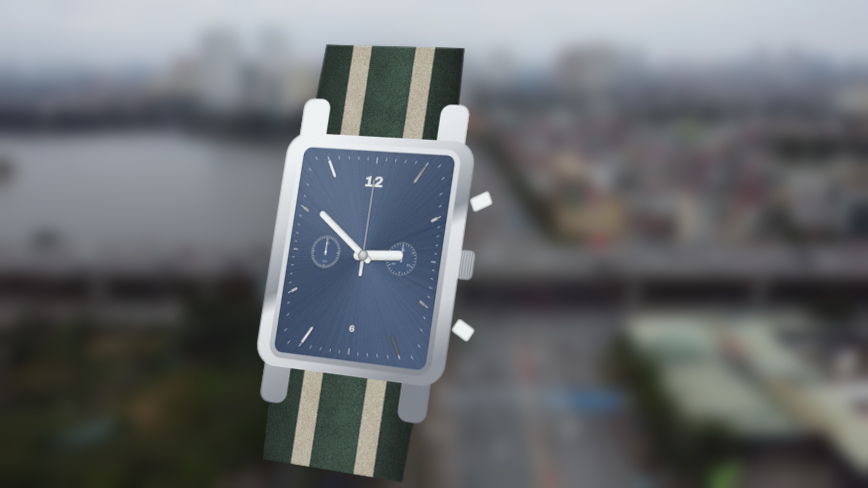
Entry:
**2:51**
